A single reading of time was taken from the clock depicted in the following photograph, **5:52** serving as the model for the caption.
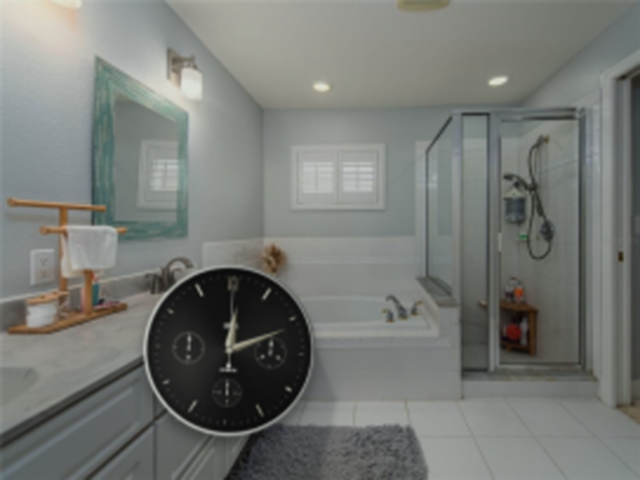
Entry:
**12:11**
